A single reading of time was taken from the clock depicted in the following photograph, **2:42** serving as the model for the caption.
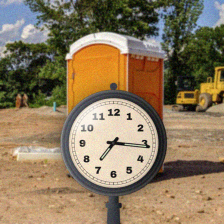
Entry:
**7:16**
